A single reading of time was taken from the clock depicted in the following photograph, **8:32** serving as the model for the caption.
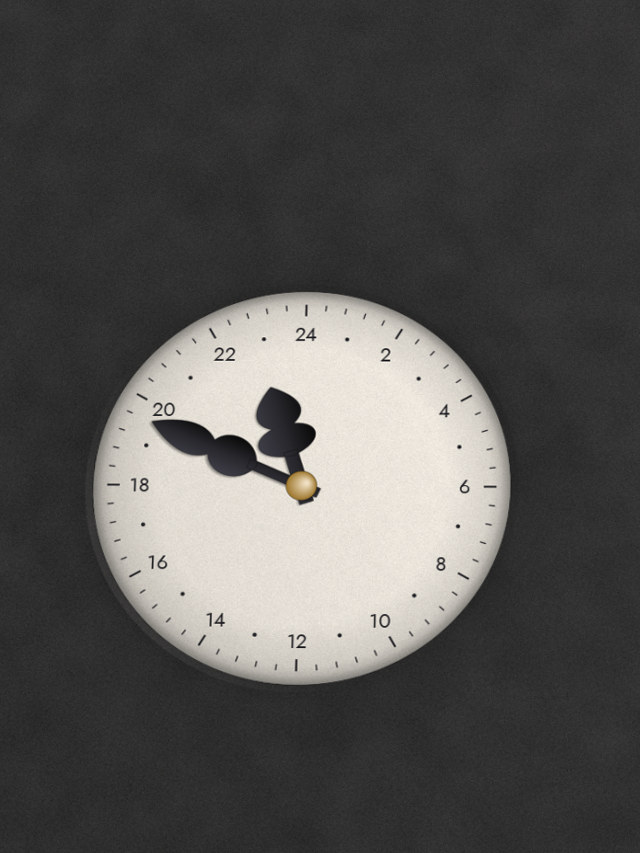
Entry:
**22:49**
